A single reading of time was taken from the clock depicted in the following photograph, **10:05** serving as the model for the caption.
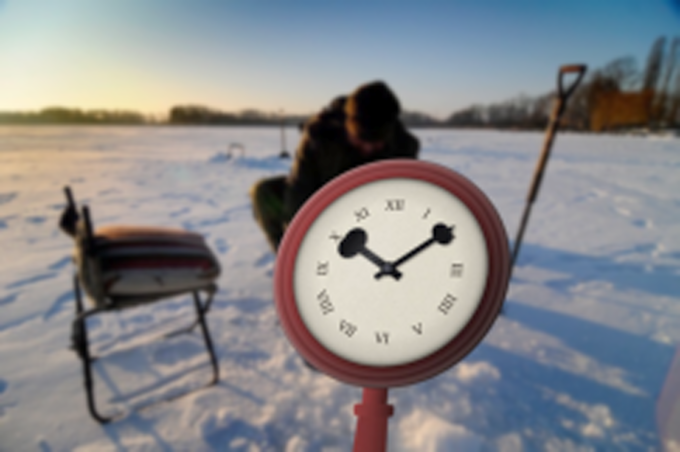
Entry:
**10:09**
